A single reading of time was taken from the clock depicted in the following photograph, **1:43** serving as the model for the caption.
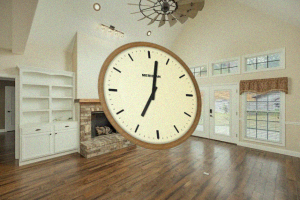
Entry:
**7:02**
